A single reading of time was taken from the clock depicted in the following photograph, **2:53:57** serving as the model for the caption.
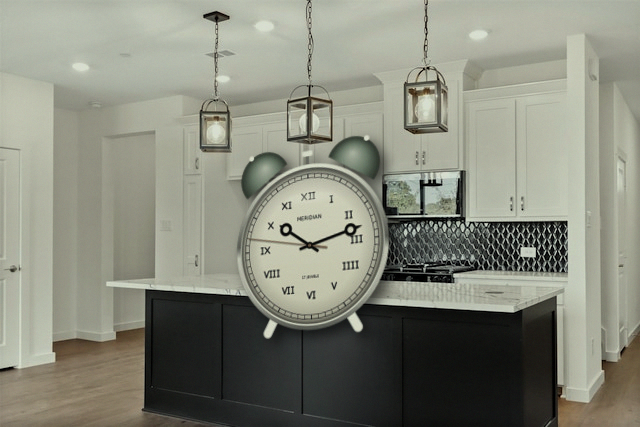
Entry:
**10:12:47**
